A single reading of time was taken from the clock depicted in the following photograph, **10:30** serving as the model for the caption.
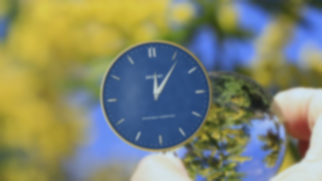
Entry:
**12:06**
